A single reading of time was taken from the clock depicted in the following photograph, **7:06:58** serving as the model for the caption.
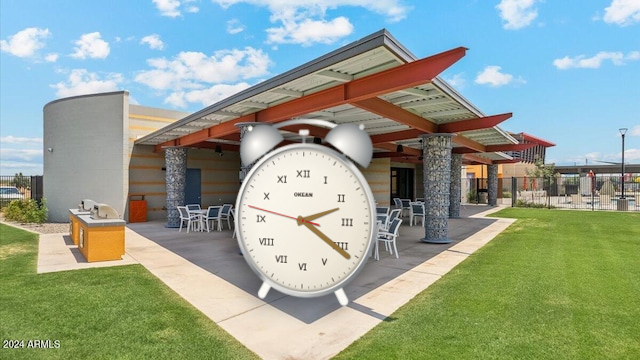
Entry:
**2:20:47**
